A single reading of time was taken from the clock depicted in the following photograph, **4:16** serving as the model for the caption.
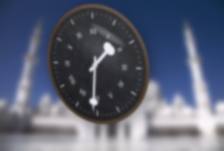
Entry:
**1:31**
